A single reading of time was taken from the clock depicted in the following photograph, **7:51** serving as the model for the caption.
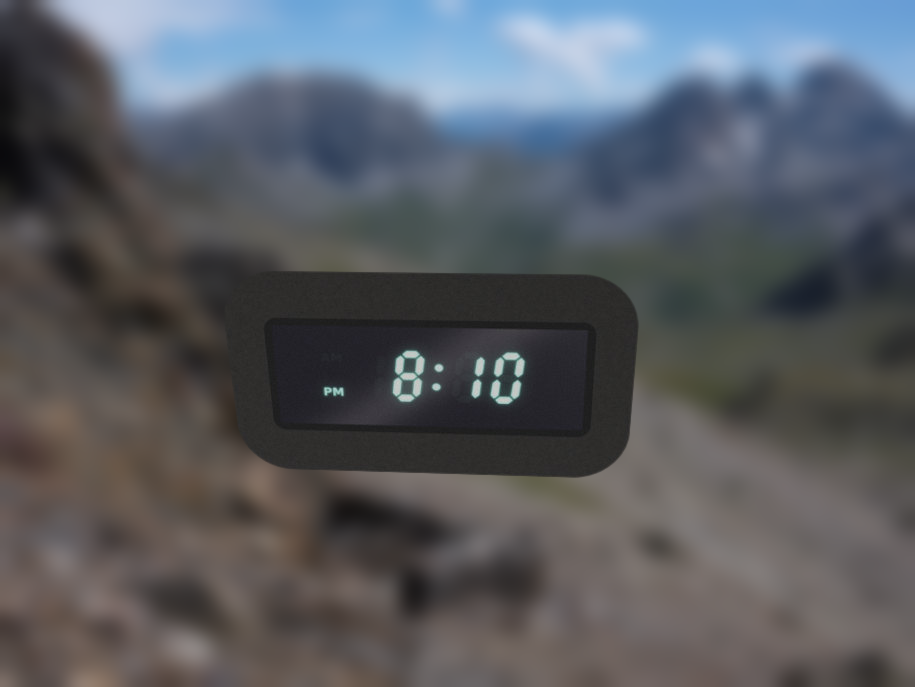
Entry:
**8:10**
